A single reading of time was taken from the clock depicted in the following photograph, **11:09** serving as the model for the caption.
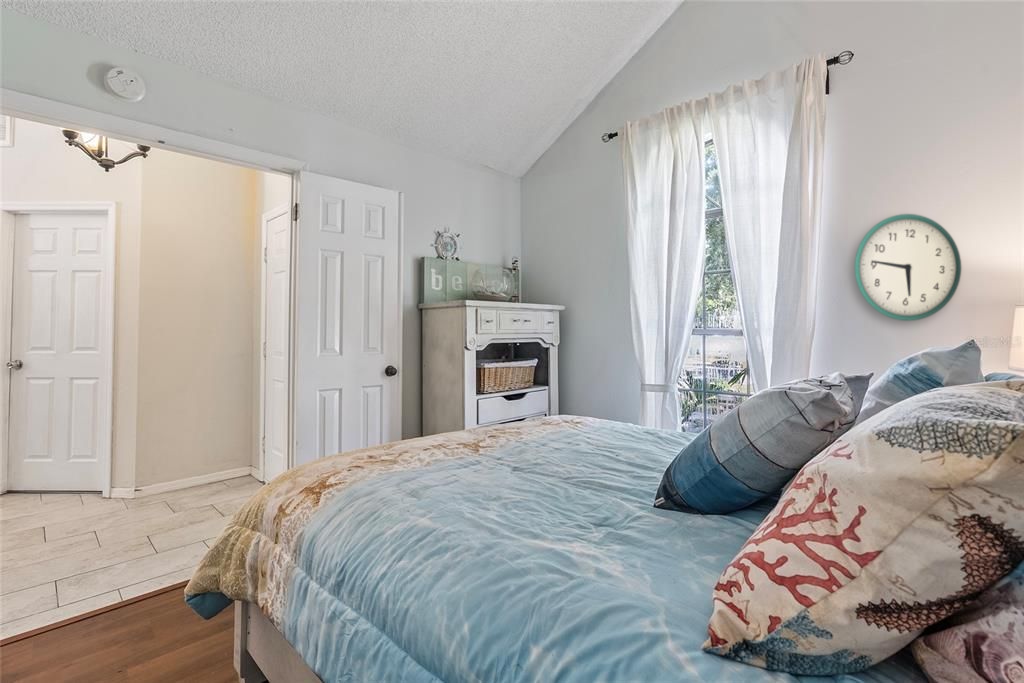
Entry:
**5:46**
